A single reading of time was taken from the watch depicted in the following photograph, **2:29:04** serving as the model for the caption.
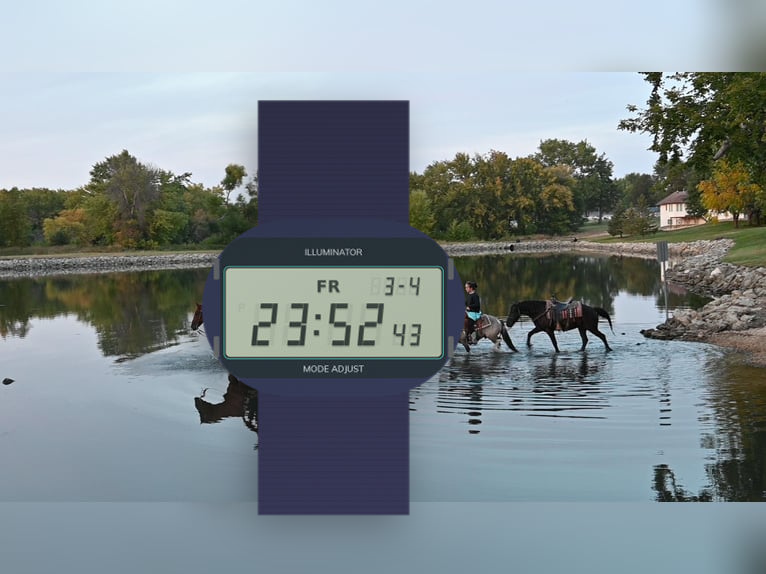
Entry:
**23:52:43**
